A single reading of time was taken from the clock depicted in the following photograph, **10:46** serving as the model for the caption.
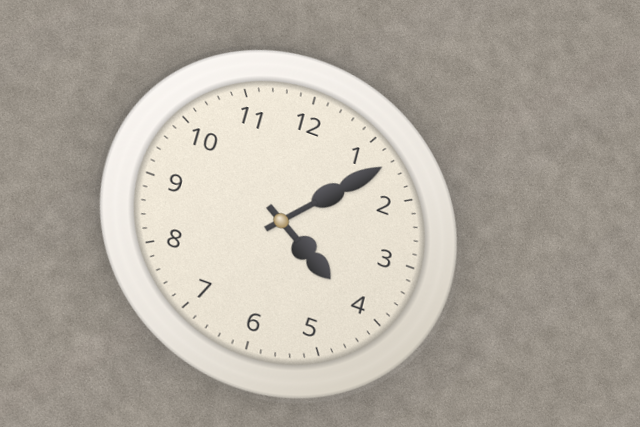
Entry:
**4:07**
